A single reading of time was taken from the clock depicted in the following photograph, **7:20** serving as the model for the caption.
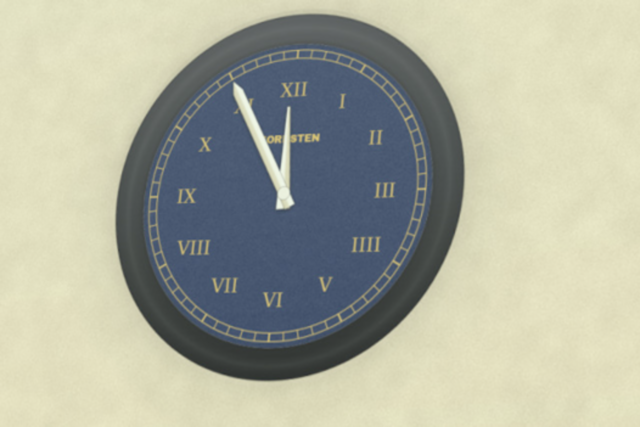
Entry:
**11:55**
